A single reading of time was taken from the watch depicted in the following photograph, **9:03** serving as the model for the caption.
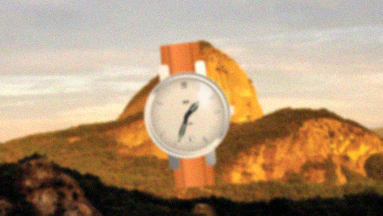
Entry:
**1:34**
